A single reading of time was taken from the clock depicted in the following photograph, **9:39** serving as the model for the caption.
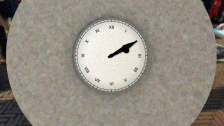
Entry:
**2:10**
